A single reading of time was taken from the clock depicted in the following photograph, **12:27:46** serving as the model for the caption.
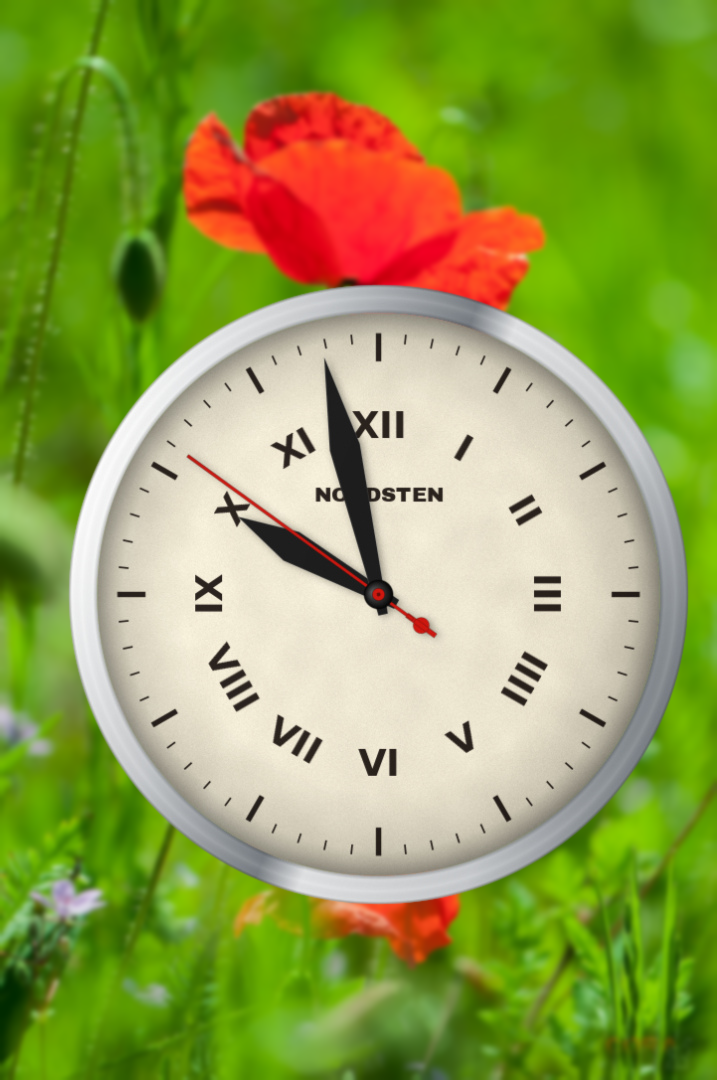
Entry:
**9:57:51**
